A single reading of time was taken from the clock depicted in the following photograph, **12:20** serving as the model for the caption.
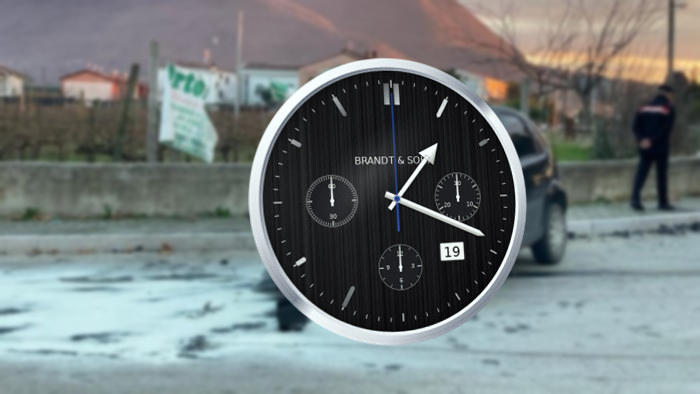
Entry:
**1:19**
